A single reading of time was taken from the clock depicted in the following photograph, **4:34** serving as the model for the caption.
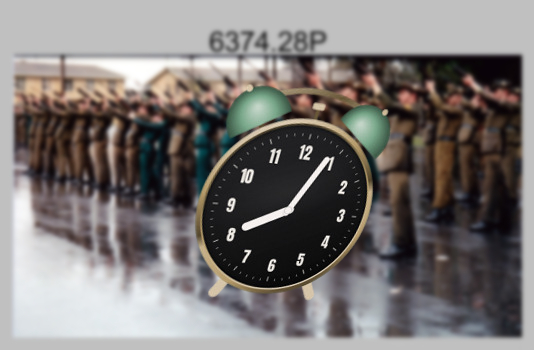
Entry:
**8:04**
